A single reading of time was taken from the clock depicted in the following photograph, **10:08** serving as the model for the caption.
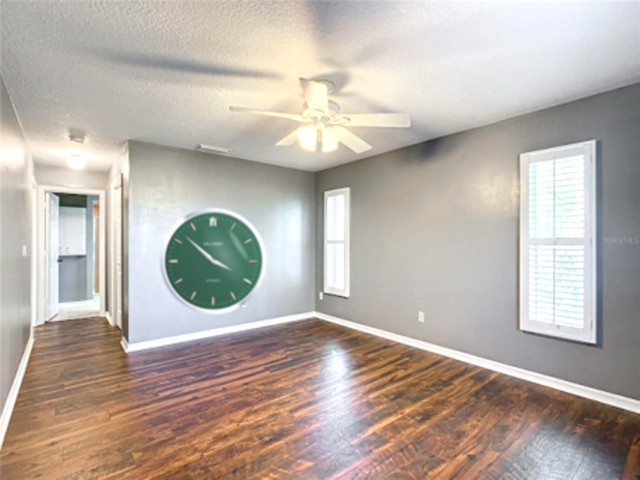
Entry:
**3:52**
